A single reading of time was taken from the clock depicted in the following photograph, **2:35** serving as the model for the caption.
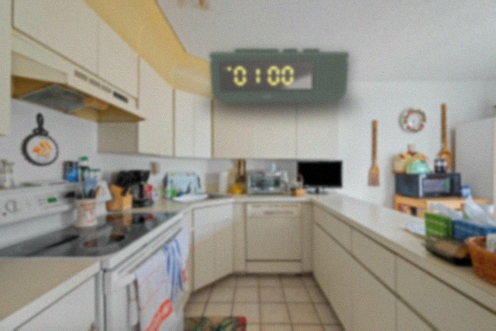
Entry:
**1:00**
